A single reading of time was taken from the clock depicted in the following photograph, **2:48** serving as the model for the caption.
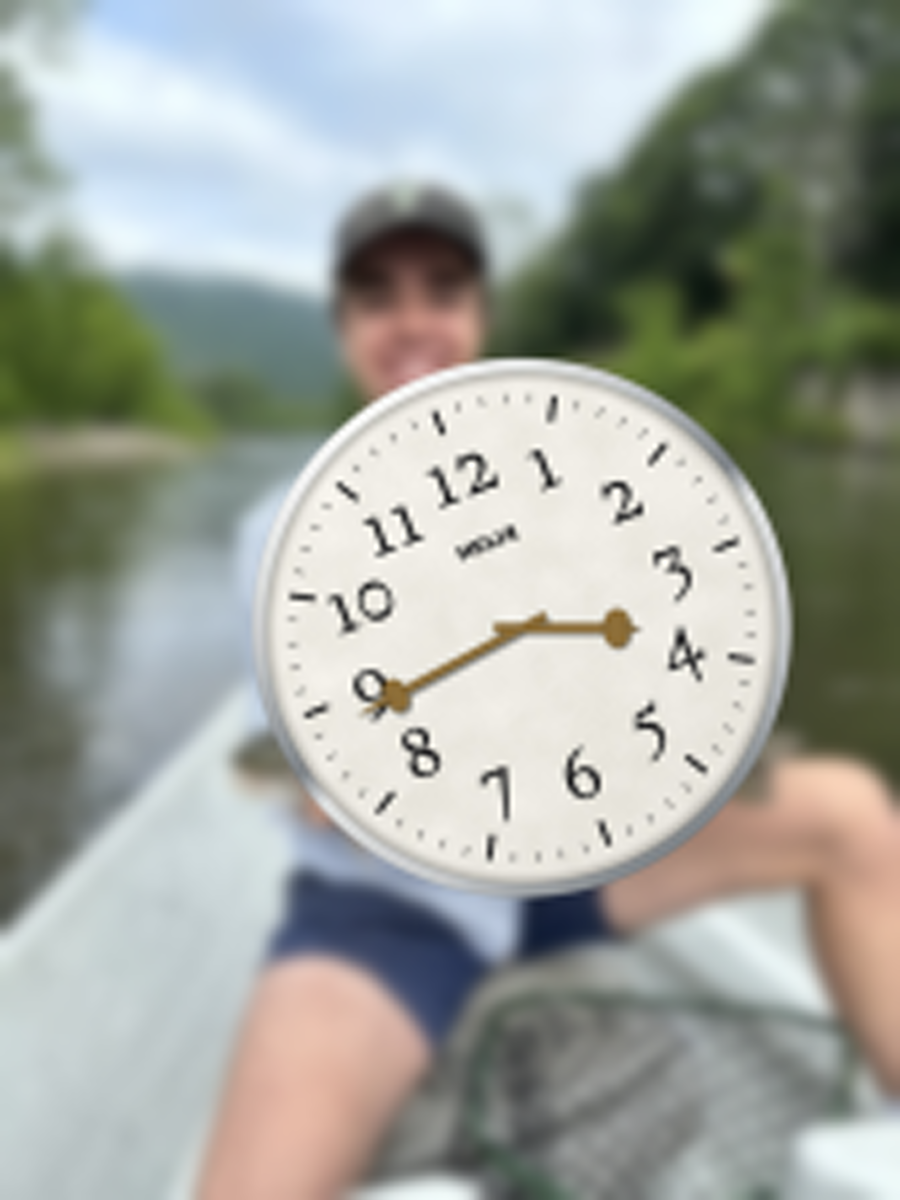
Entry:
**3:44**
